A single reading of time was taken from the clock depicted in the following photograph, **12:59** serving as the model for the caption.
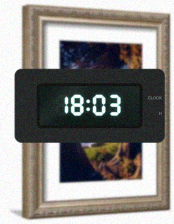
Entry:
**18:03**
